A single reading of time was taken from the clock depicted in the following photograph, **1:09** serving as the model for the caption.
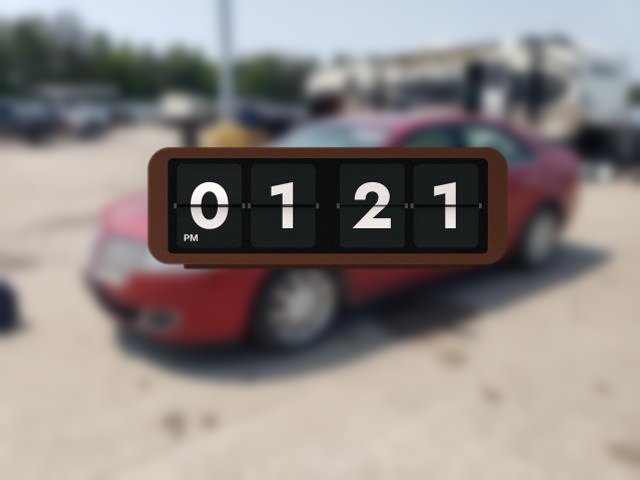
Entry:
**1:21**
